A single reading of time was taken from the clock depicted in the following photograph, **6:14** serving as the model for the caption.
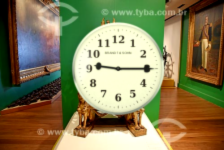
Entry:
**9:15**
